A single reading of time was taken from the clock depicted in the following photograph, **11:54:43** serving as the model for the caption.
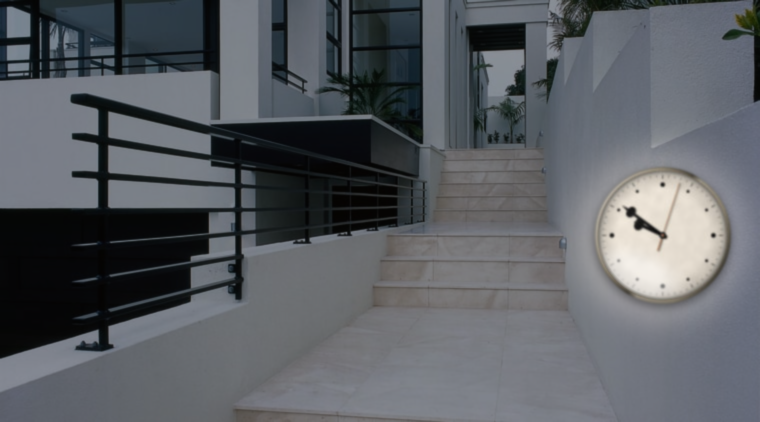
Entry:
**9:51:03**
